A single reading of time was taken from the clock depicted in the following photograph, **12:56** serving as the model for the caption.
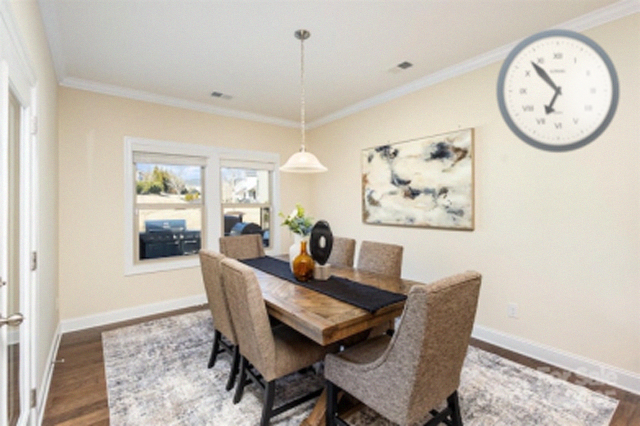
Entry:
**6:53**
